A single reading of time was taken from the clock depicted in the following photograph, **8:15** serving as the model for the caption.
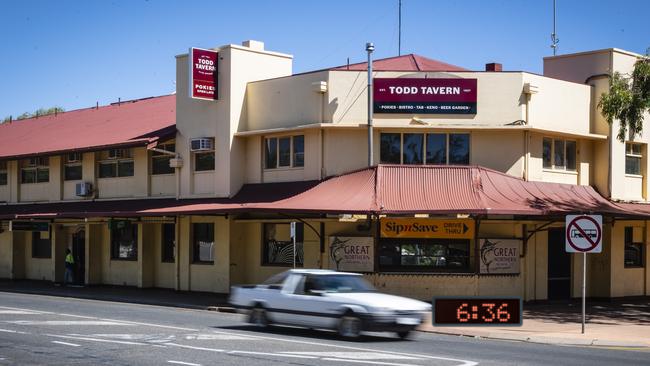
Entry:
**6:36**
